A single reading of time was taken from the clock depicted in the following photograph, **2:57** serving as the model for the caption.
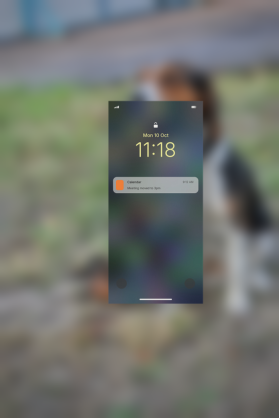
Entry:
**11:18**
